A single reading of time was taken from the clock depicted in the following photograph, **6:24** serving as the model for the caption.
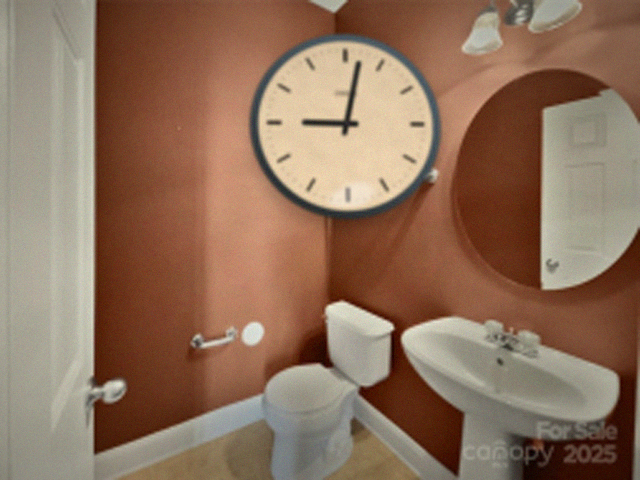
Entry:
**9:02**
